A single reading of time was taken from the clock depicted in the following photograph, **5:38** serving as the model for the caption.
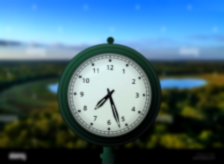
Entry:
**7:27**
